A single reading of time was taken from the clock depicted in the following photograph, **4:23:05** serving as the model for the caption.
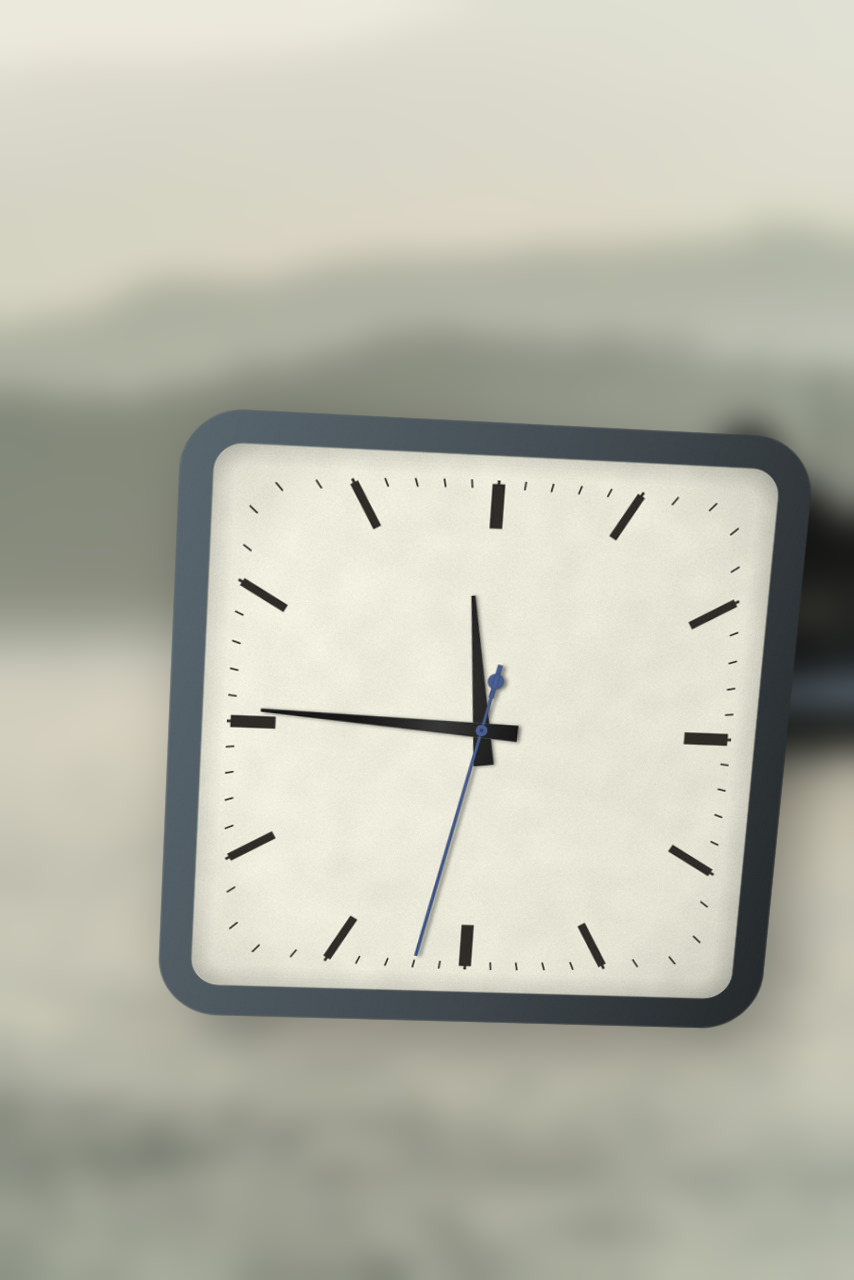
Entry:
**11:45:32**
